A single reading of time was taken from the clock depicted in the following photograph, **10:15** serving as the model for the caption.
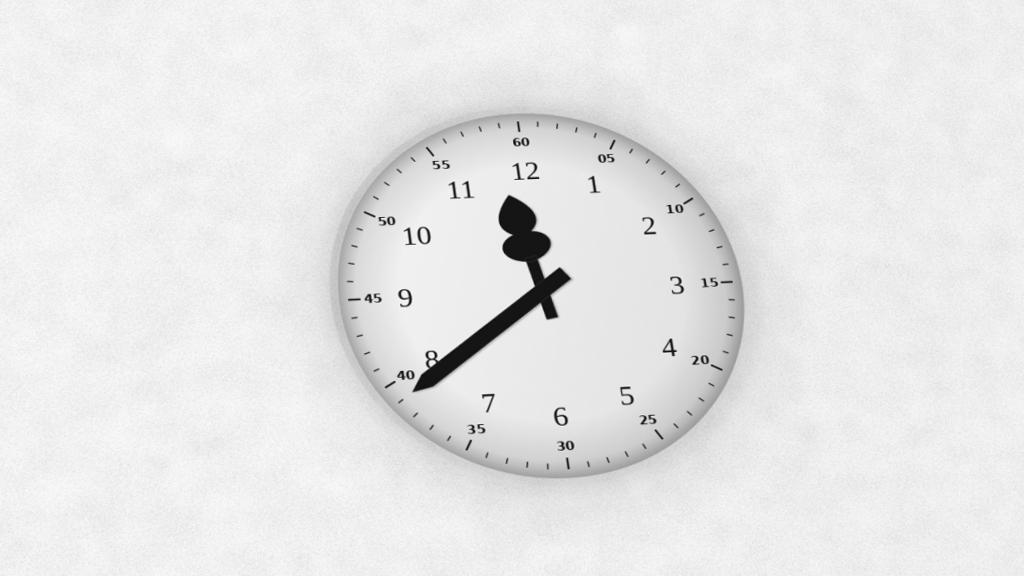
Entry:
**11:39**
